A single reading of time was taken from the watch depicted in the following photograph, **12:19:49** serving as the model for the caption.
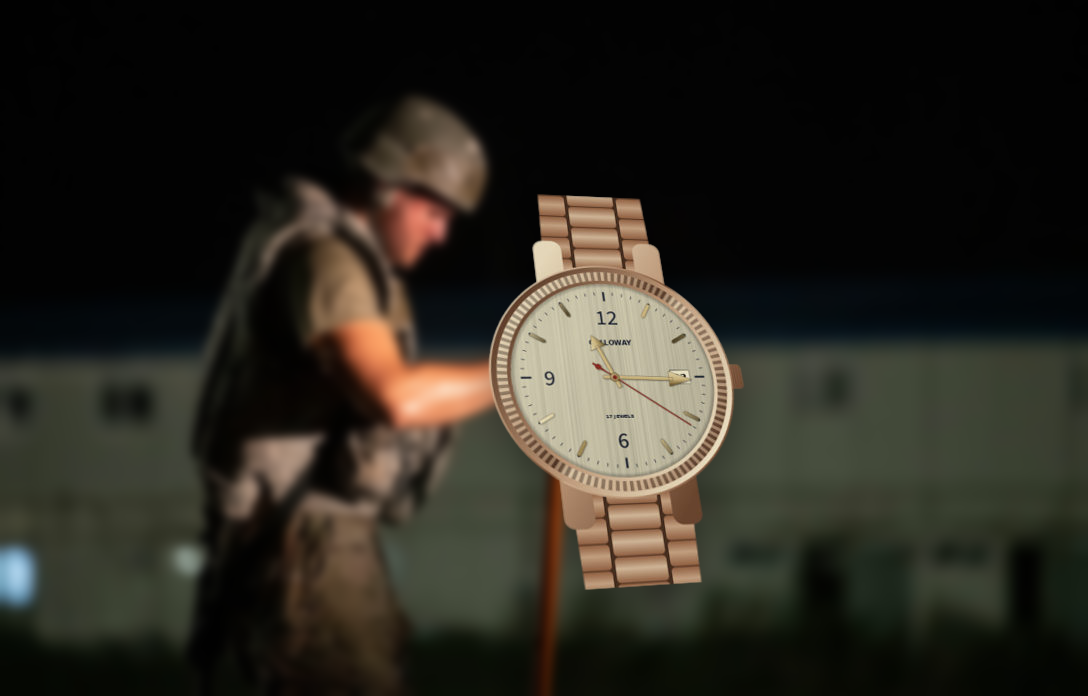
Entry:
**11:15:21**
